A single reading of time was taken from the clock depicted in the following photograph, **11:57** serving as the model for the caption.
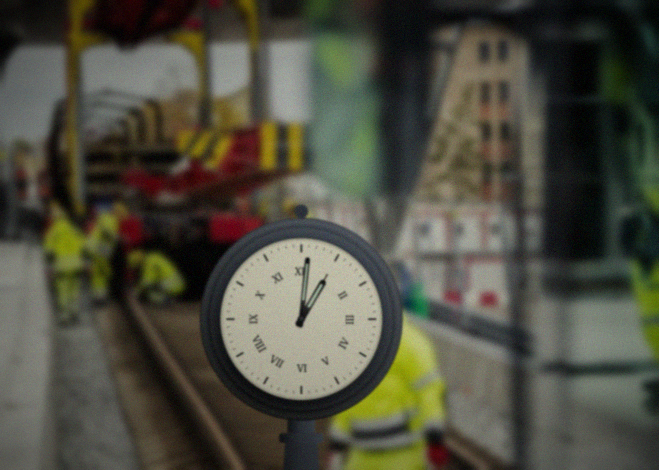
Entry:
**1:01**
